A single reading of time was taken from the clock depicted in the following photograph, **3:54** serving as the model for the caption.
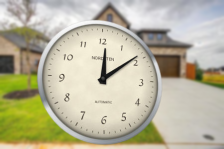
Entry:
**12:09**
